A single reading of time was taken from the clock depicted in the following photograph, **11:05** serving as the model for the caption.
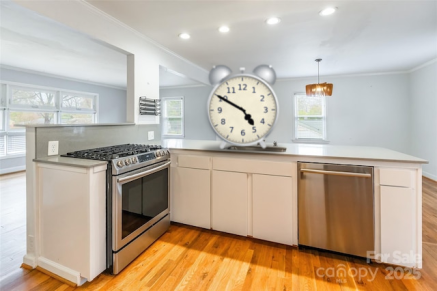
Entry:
**4:50**
